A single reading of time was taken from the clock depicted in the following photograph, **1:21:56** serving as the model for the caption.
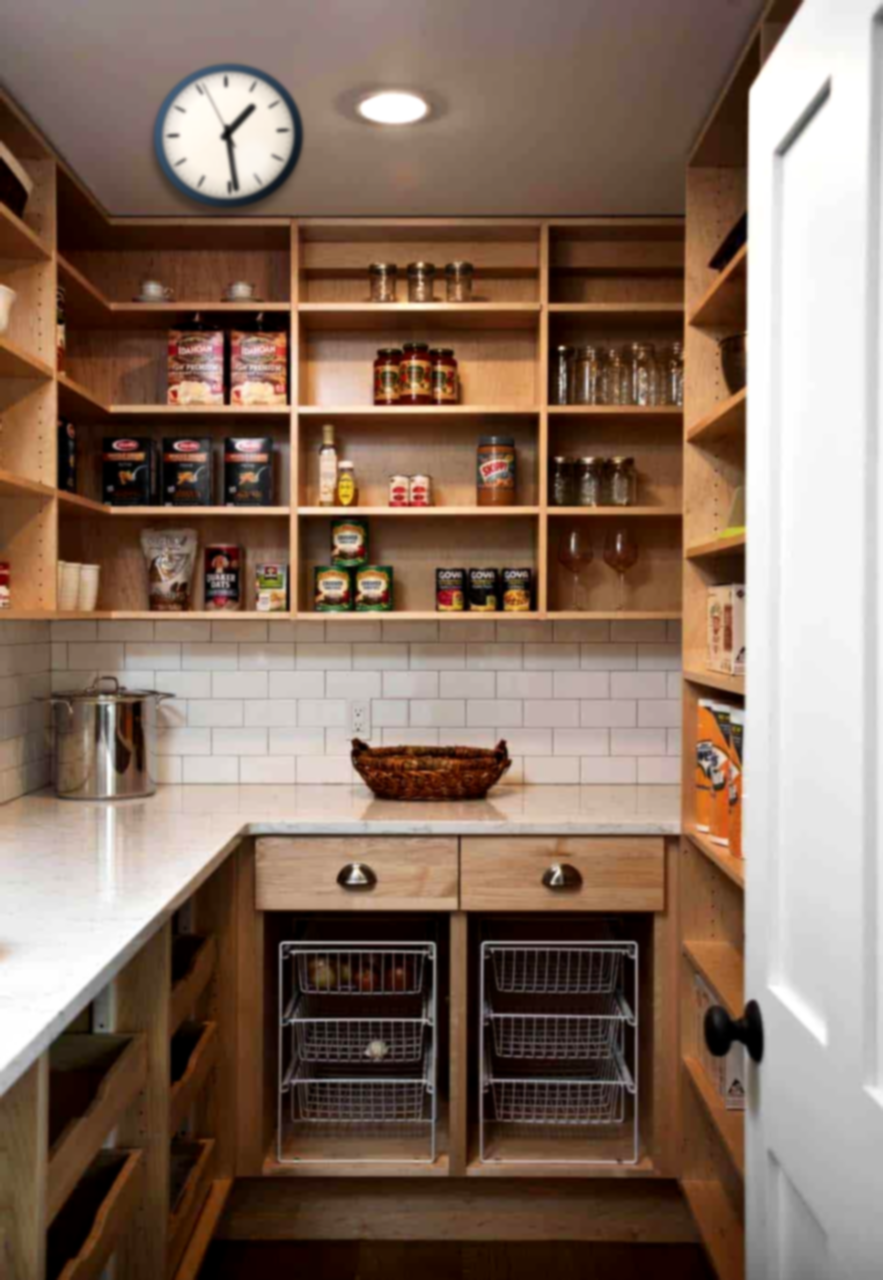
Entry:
**1:28:56**
